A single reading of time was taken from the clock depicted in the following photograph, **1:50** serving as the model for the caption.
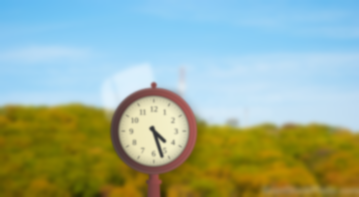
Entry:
**4:27**
